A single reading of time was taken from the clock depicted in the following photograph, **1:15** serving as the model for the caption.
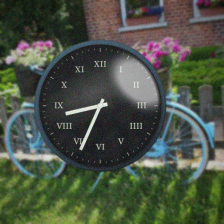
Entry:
**8:34**
